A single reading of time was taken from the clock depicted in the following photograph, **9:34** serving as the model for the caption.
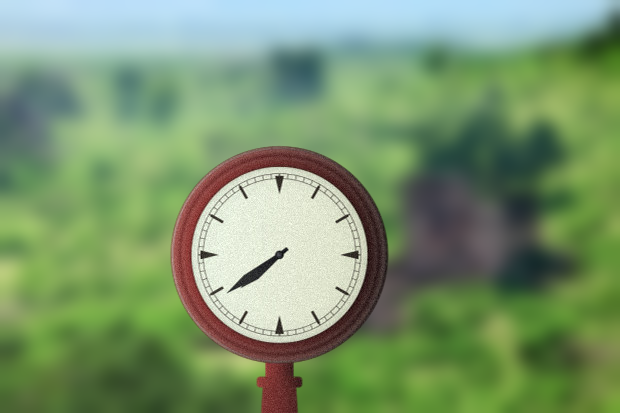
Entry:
**7:39**
